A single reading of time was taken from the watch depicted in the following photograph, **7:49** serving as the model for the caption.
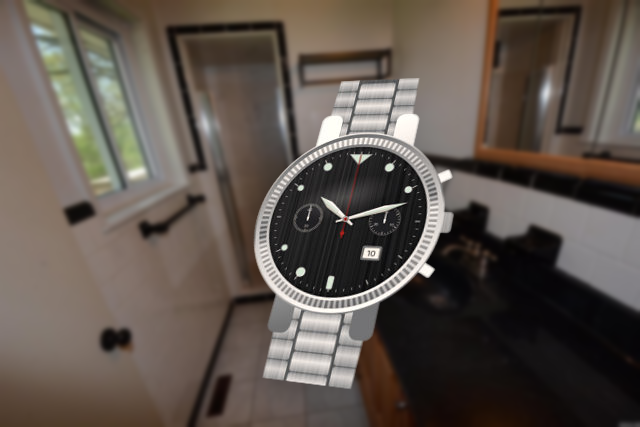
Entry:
**10:12**
